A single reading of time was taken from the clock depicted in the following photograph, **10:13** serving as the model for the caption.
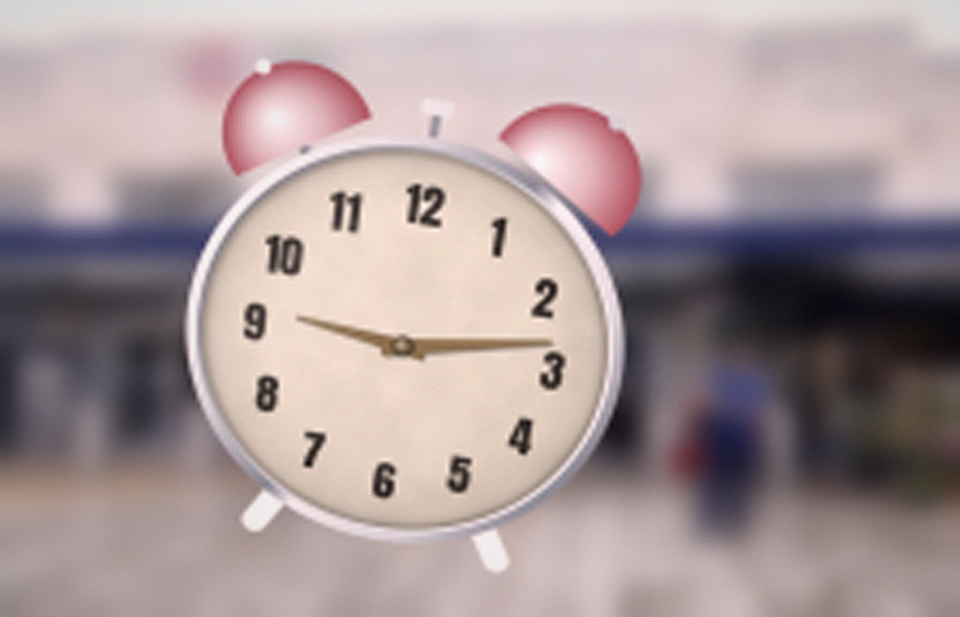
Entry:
**9:13**
